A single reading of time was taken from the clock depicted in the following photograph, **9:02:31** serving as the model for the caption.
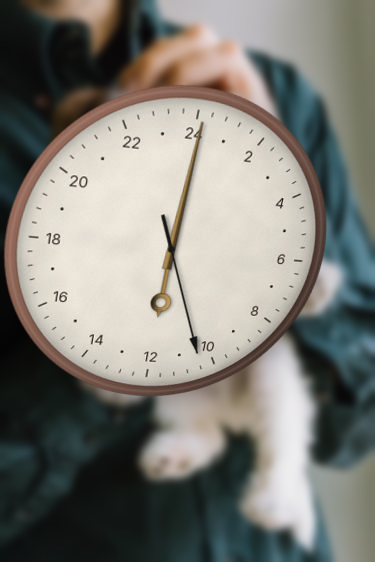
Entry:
**12:00:26**
